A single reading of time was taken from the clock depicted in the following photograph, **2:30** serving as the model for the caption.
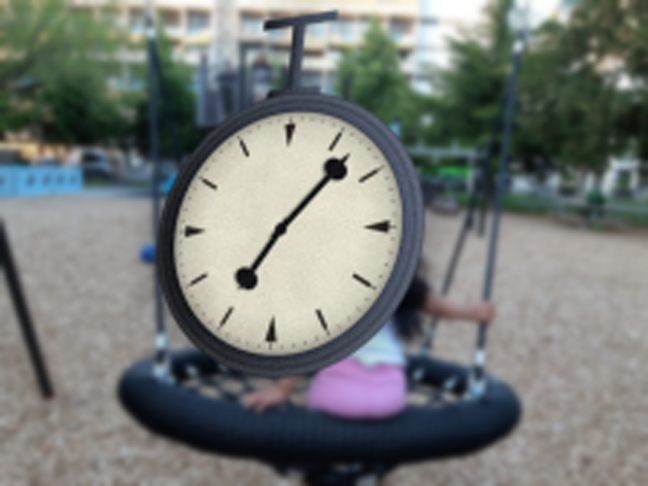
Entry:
**7:07**
